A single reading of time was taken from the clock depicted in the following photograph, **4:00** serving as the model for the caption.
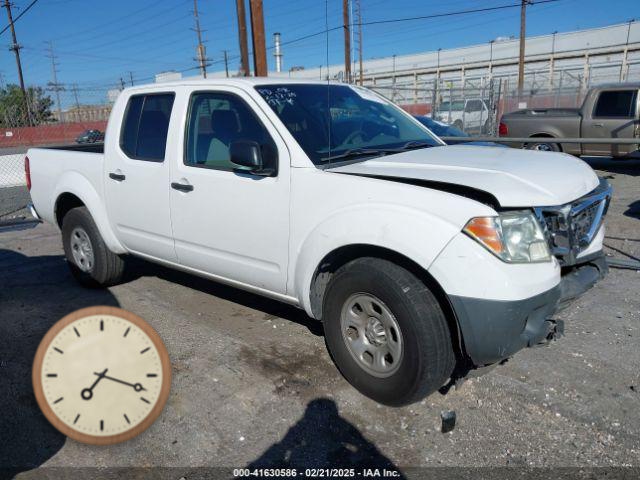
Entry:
**7:18**
